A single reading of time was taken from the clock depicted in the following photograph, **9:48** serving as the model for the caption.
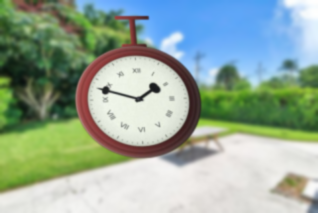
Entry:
**1:48**
